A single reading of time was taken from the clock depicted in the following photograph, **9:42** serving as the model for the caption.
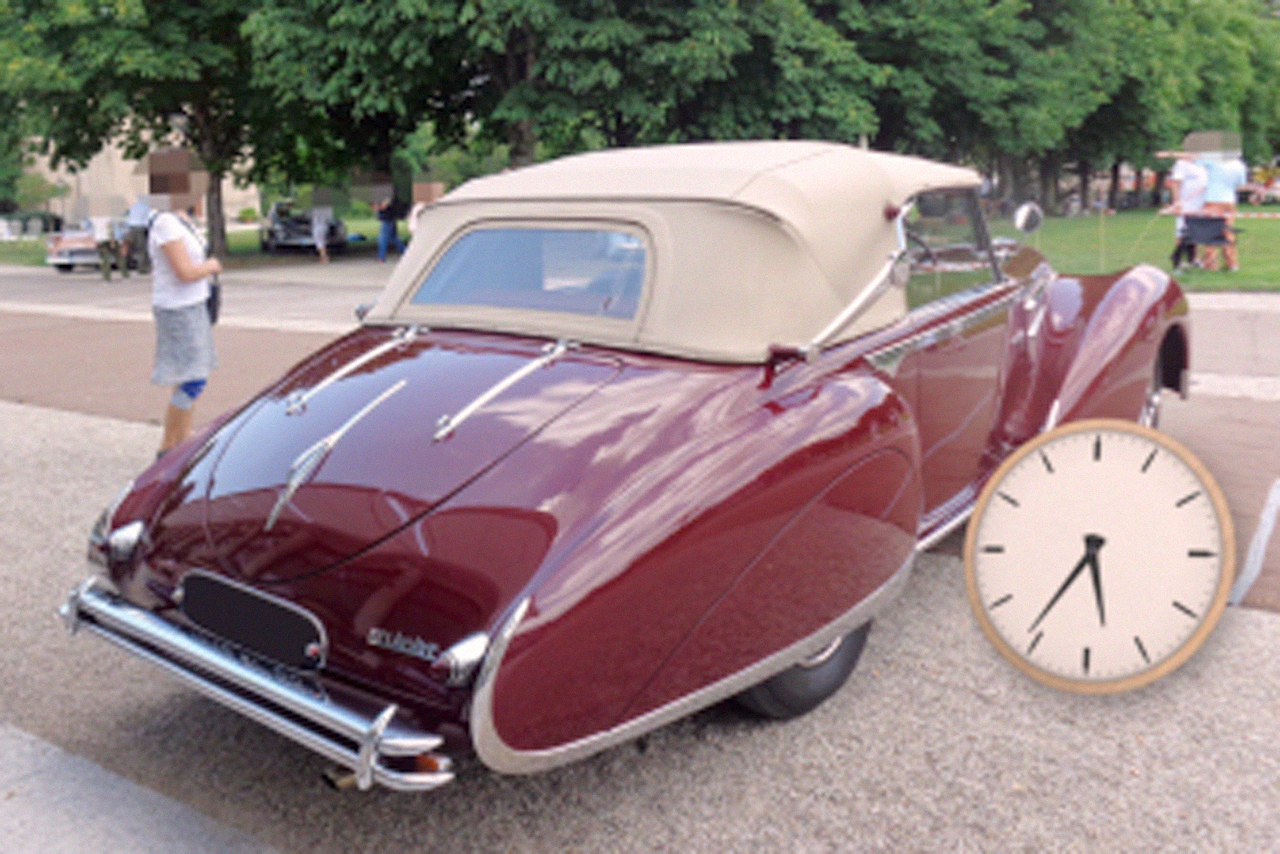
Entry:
**5:36**
